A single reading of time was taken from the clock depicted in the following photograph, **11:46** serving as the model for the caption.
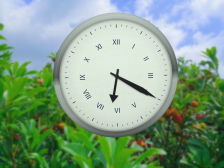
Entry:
**6:20**
